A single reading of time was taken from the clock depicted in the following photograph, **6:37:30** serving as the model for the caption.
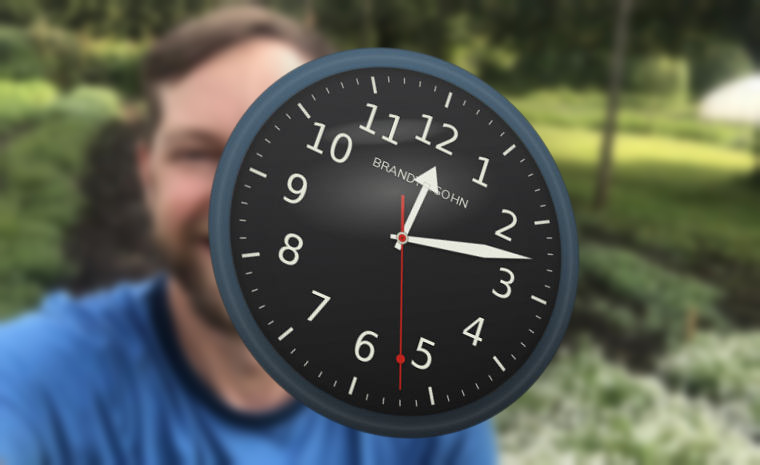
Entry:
**12:12:27**
